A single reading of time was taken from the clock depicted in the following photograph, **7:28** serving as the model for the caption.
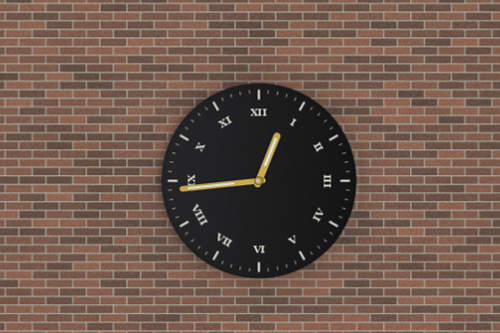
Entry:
**12:44**
